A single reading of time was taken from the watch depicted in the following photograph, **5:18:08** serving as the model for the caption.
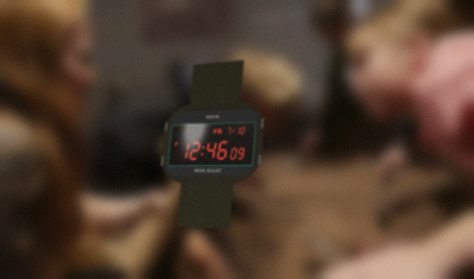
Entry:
**12:46:09**
